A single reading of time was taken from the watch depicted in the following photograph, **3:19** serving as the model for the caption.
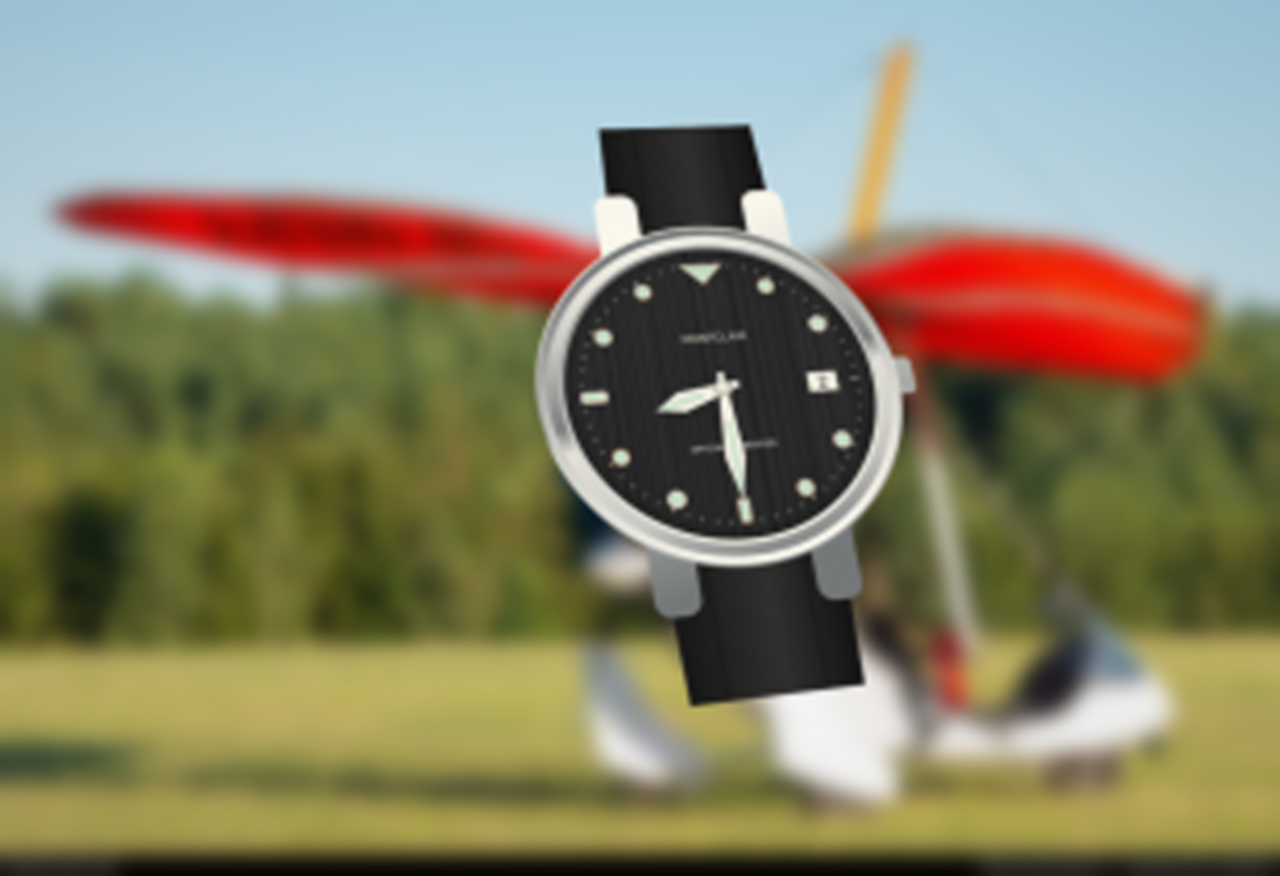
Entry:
**8:30**
